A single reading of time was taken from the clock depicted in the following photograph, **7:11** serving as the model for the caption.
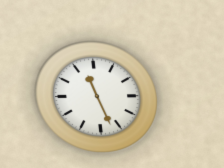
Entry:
**11:27**
